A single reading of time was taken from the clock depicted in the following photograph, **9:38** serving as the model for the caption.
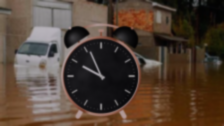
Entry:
**9:56**
